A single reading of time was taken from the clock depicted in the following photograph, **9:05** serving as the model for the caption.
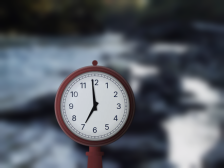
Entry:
**6:59**
